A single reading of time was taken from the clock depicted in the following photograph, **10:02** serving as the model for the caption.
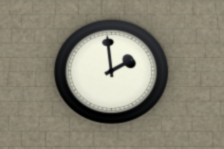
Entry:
**1:59**
